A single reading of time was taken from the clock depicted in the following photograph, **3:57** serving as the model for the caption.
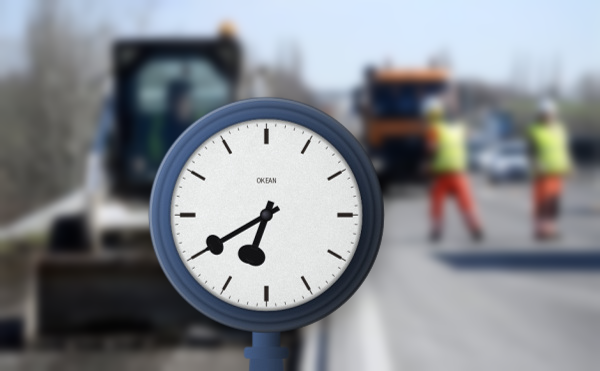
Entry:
**6:40**
